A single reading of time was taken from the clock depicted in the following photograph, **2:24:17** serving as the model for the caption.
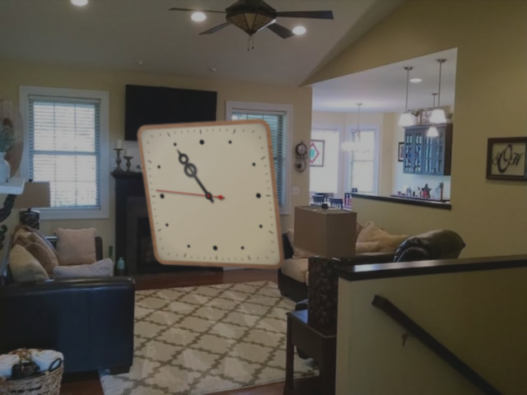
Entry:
**10:54:46**
